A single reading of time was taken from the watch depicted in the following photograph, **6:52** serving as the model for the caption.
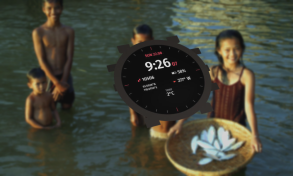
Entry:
**9:26**
